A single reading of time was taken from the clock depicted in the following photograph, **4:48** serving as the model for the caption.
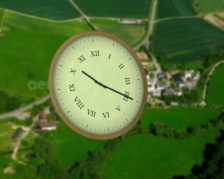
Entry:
**10:20**
